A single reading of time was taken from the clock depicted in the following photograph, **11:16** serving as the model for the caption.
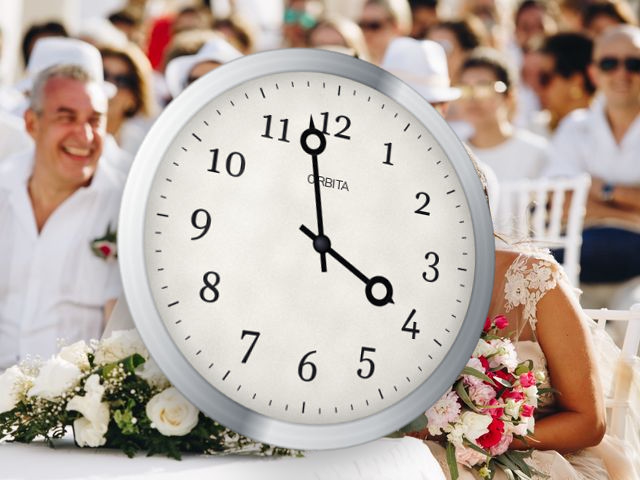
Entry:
**3:58**
